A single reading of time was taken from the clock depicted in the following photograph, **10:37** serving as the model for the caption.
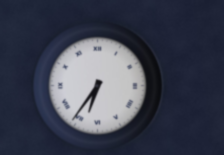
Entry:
**6:36**
